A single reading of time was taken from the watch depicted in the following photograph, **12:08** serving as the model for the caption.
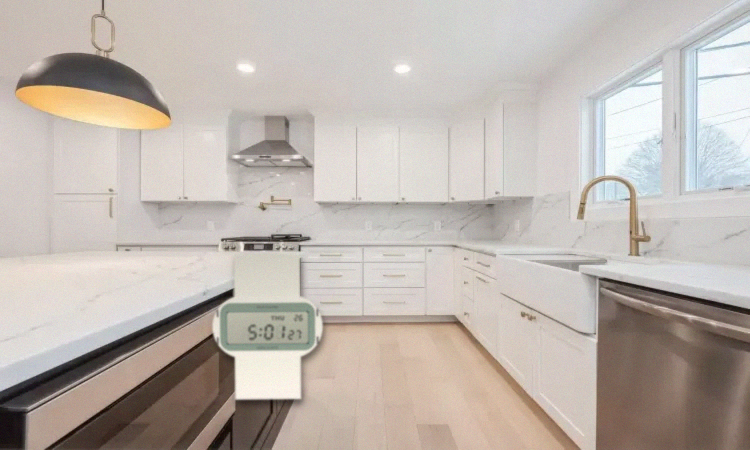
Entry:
**5:01**
